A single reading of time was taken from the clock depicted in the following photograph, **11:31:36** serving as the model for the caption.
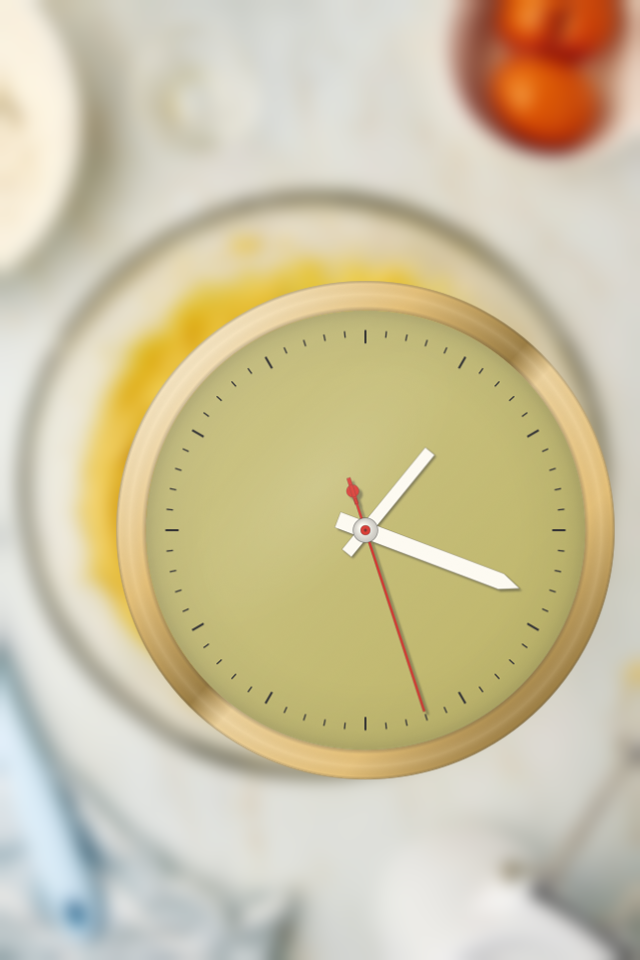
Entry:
**1:18:27**
